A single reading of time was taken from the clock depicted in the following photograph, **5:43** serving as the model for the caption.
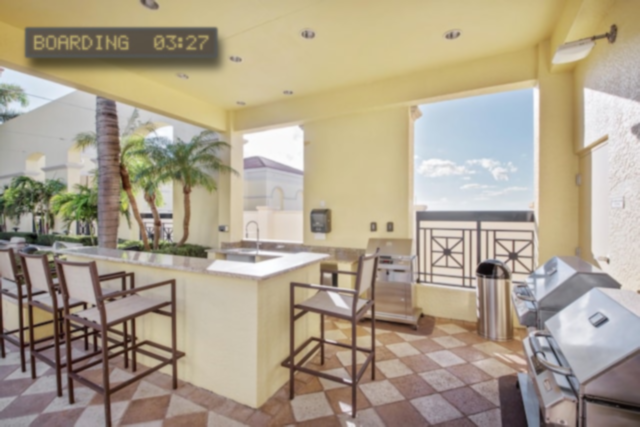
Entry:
**3:27**
